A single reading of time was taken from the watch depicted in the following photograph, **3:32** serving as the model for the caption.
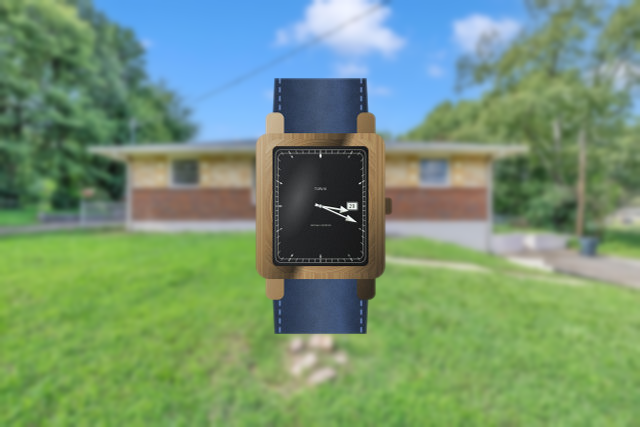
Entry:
**3:19**
